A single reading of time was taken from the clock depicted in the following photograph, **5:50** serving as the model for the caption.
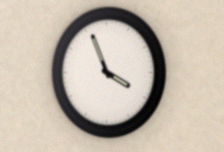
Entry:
**3:56**
